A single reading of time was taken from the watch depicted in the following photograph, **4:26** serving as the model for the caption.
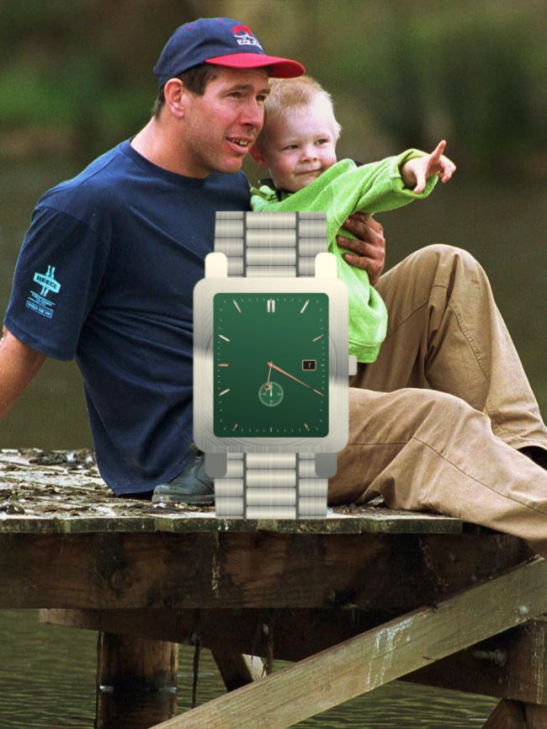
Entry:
**6:20**
